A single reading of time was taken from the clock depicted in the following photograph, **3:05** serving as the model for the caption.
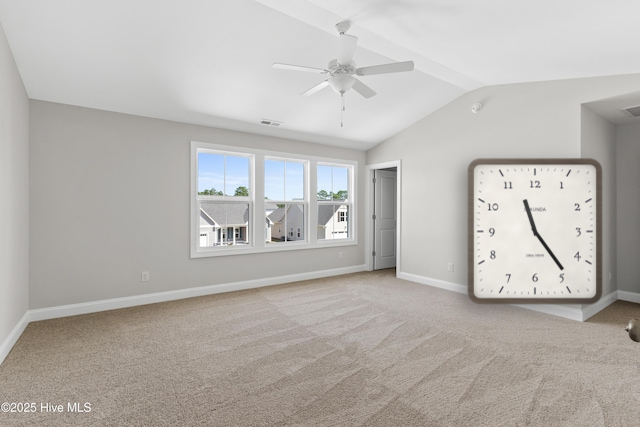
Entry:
**11:24**
